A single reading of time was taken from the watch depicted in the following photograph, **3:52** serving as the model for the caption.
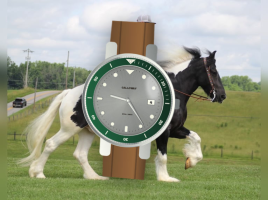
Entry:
**9:24**
